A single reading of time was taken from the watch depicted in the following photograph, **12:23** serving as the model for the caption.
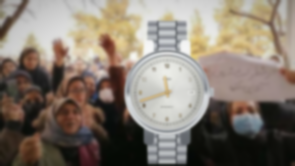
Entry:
**11:42**
